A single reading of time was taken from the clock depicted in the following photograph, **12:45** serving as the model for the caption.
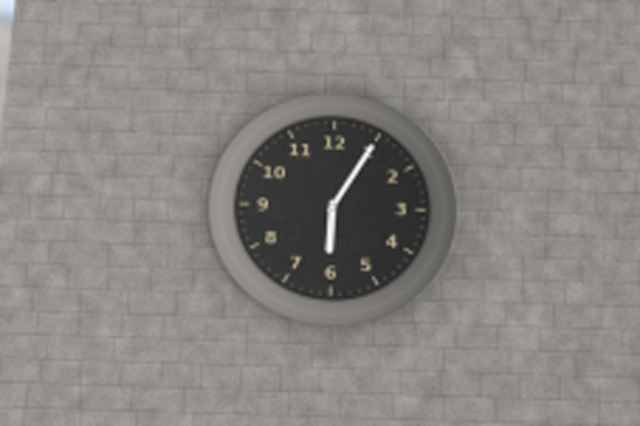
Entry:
**6:05**
